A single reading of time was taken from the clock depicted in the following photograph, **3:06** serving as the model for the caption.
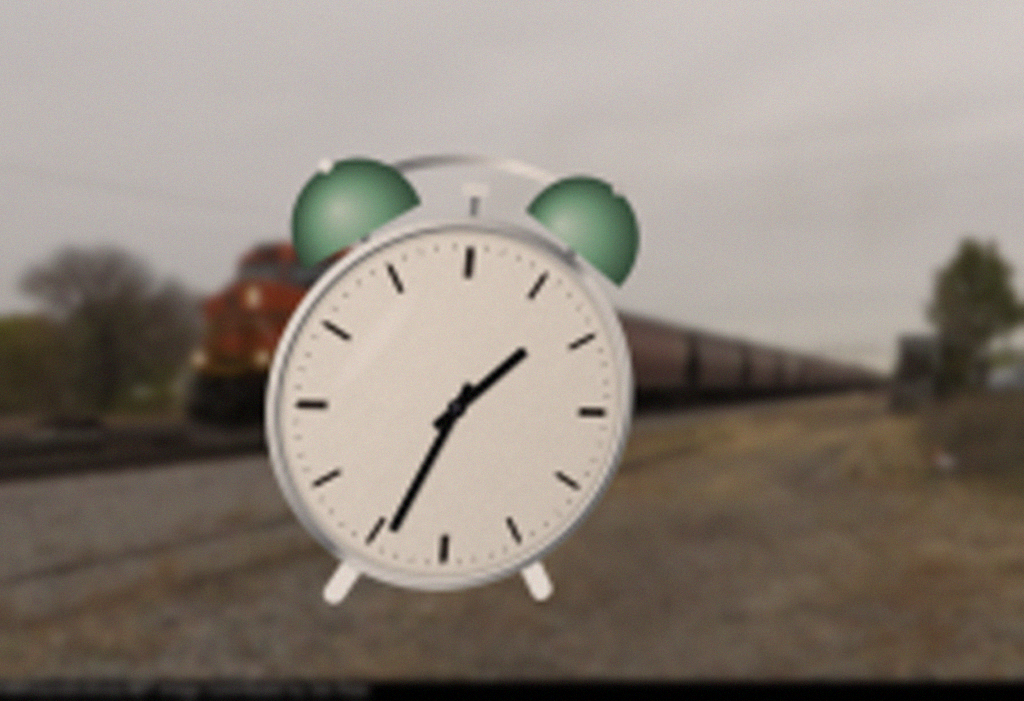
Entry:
**1:34**
